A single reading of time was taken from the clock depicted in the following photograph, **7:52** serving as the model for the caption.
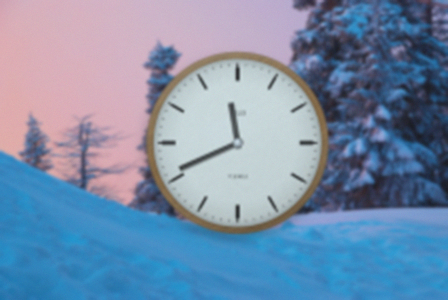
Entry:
**11:41**
